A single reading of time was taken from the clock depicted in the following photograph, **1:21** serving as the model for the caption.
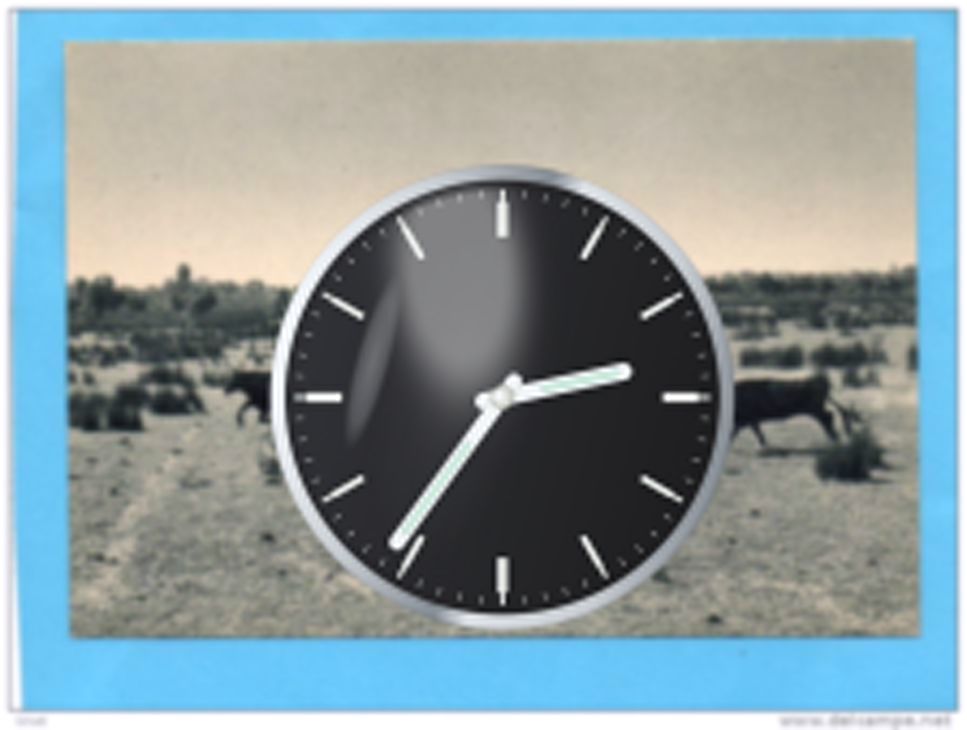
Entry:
**2:36**
